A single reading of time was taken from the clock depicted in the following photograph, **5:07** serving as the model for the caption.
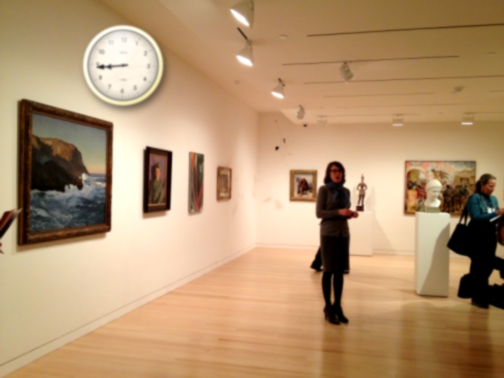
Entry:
**8:44**
